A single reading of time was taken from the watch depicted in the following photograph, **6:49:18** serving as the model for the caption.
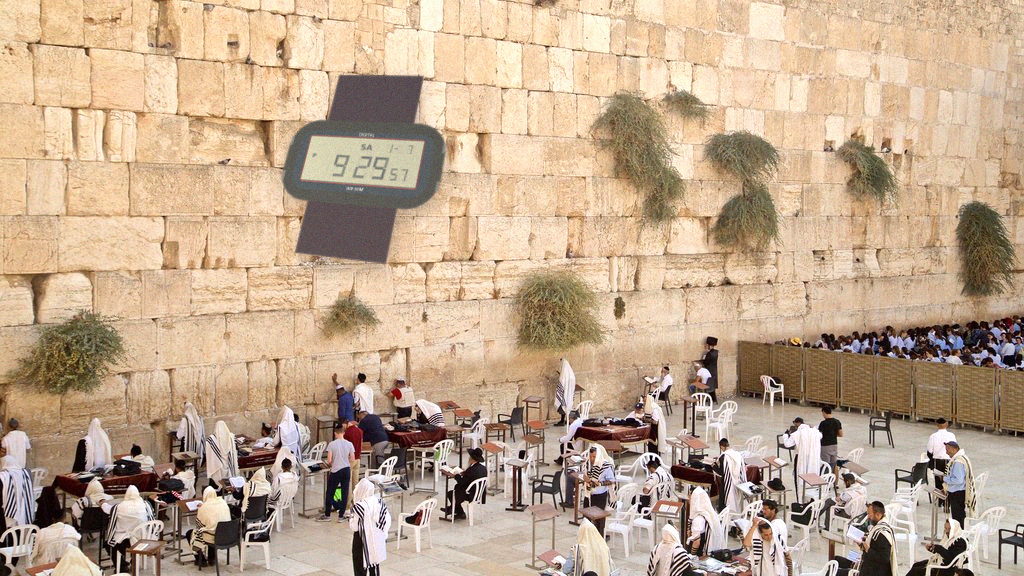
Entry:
**9:29:57**
